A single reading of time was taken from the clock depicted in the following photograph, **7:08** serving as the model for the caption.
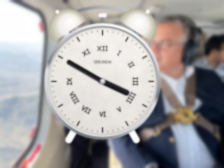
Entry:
**3:50**
